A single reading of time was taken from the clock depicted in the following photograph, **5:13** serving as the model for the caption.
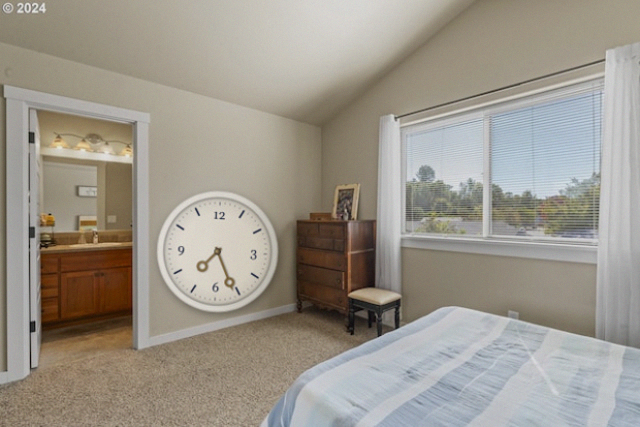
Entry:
**7:26**
